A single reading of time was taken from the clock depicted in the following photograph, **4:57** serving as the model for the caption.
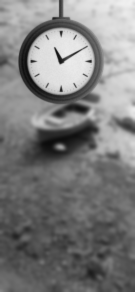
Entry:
**11:10**
